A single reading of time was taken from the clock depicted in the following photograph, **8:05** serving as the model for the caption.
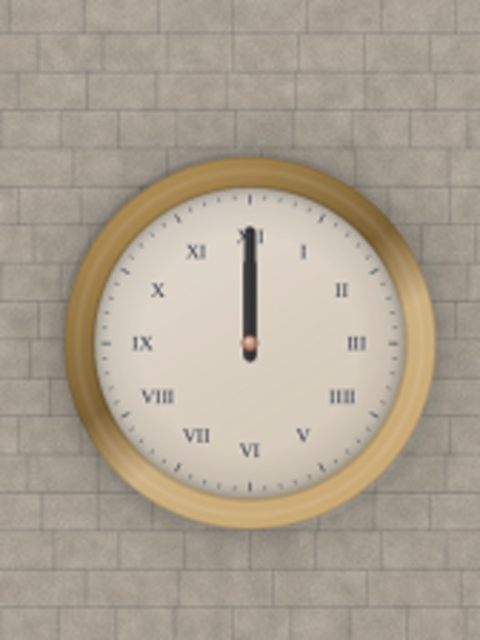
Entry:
**12:00**
